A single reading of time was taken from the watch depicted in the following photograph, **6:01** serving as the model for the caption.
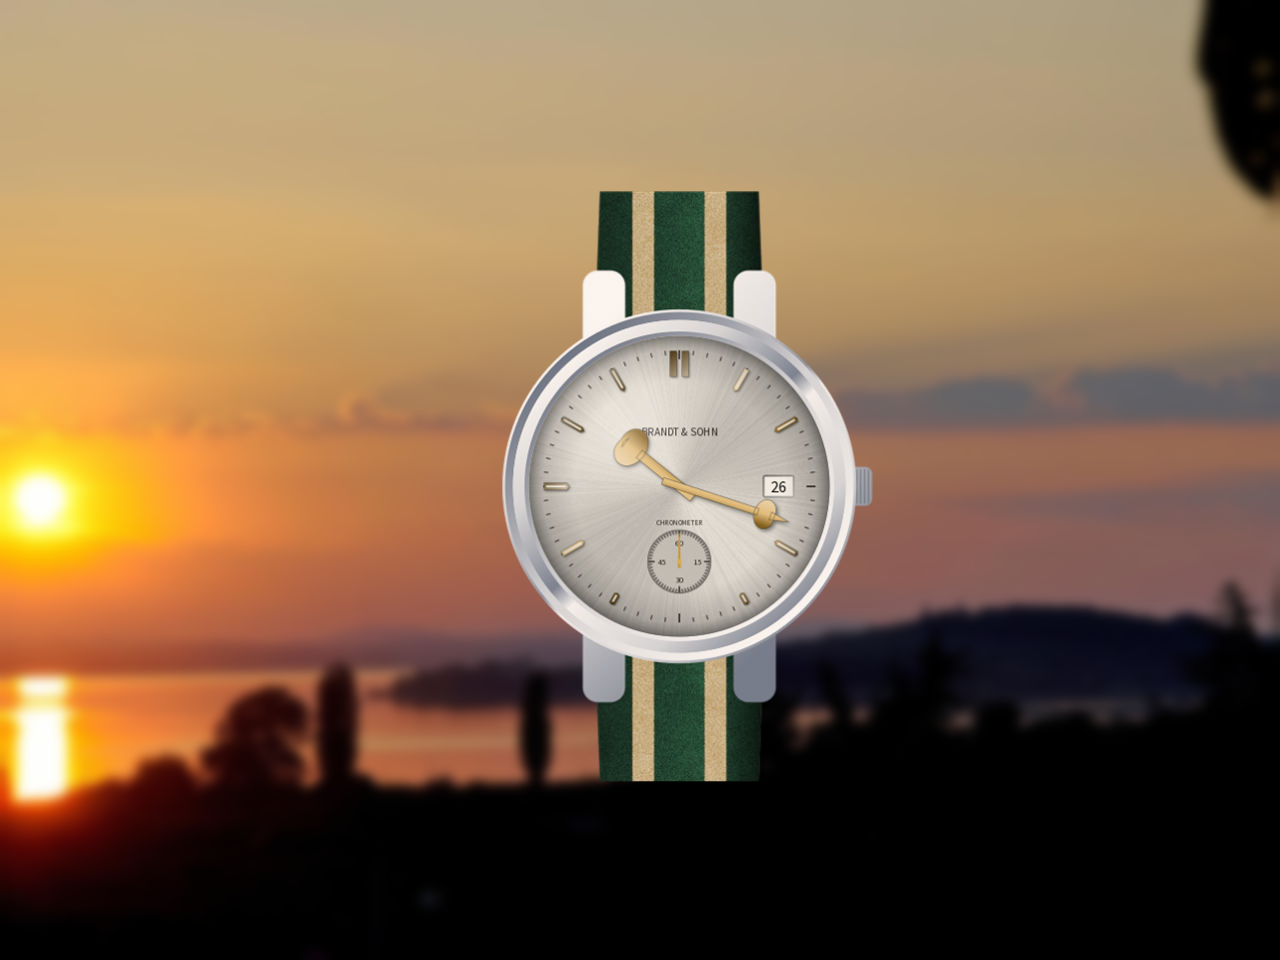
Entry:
**10:18**
